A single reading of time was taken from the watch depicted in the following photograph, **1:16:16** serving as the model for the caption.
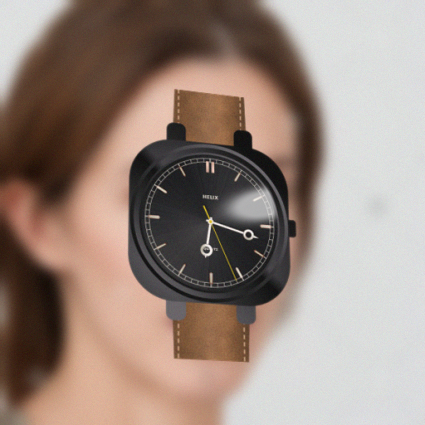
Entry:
**6:17:26**
